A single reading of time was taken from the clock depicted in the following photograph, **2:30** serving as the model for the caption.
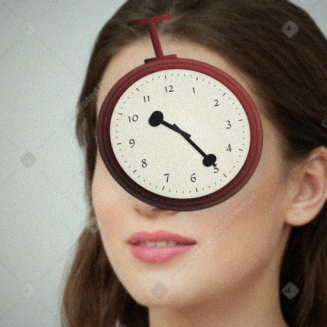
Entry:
**10:25**
